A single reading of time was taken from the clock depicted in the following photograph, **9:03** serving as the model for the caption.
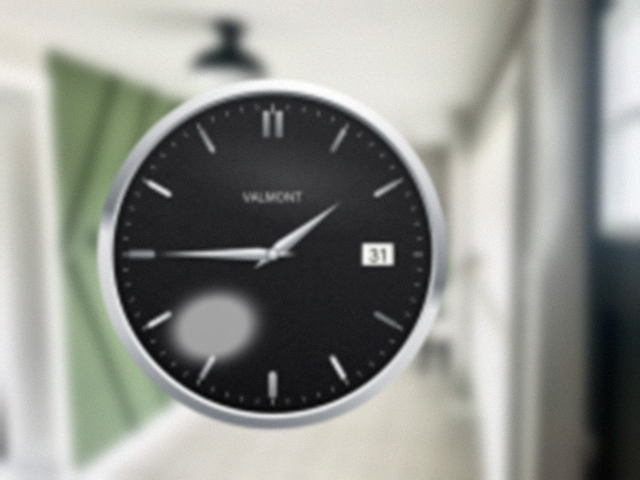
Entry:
**1:45**
